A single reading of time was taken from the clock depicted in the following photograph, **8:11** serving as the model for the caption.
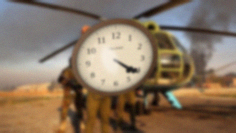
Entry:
**4:21**
